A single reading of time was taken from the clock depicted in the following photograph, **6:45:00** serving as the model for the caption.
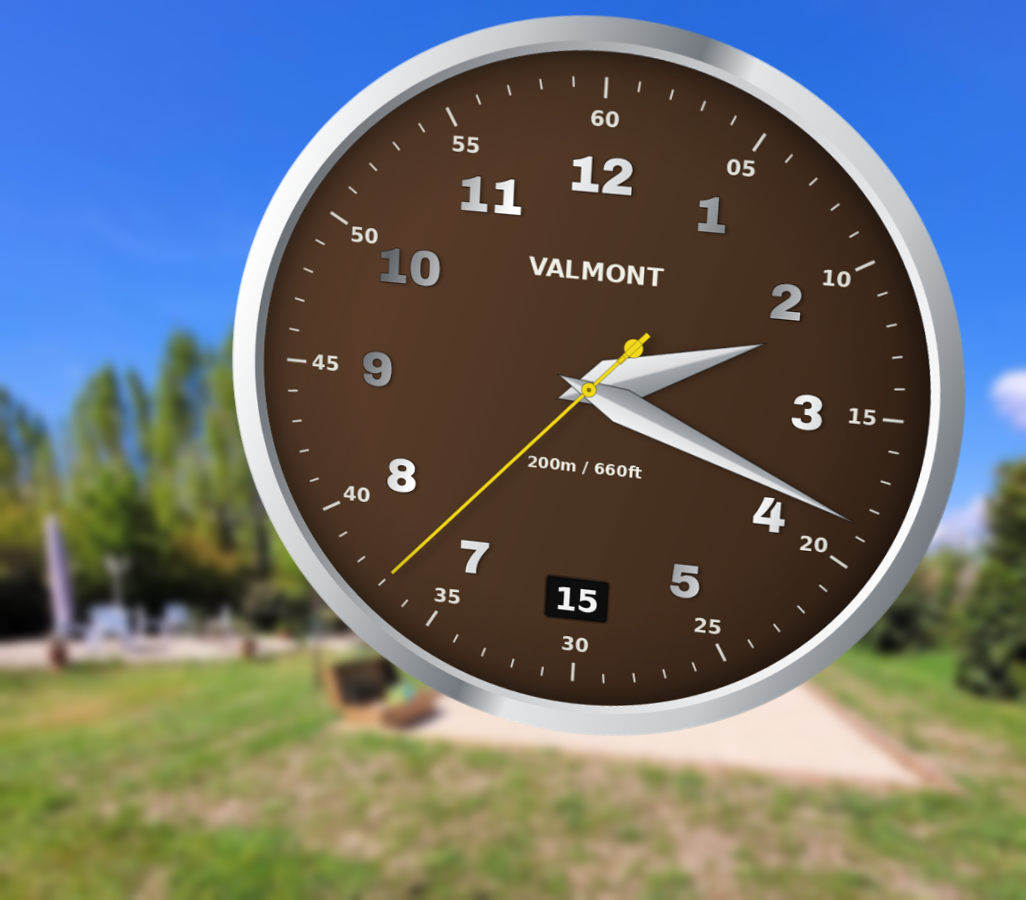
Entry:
**2:18:37**
